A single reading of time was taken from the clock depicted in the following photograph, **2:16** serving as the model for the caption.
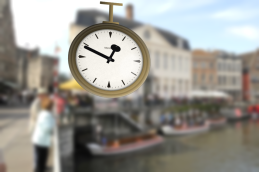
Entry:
**12:49**
